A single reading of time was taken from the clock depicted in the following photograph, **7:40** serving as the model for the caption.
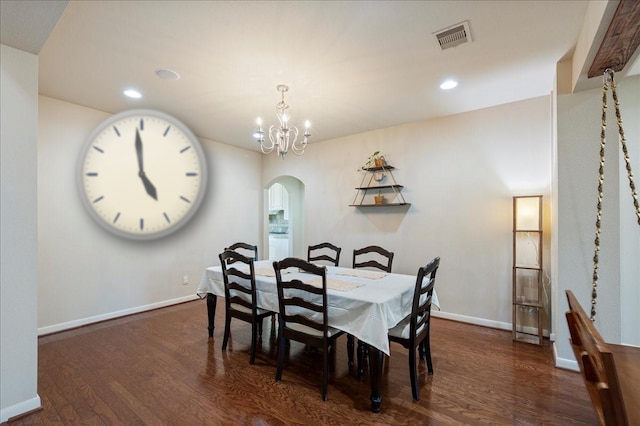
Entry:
**4:59**
